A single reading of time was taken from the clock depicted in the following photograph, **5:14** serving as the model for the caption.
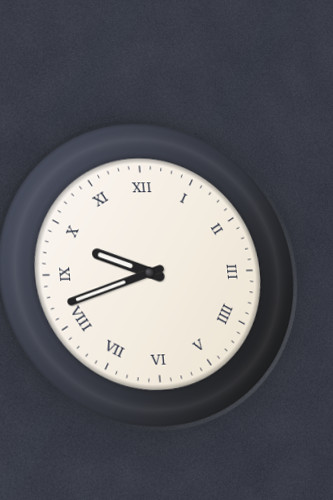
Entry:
**9:42**
